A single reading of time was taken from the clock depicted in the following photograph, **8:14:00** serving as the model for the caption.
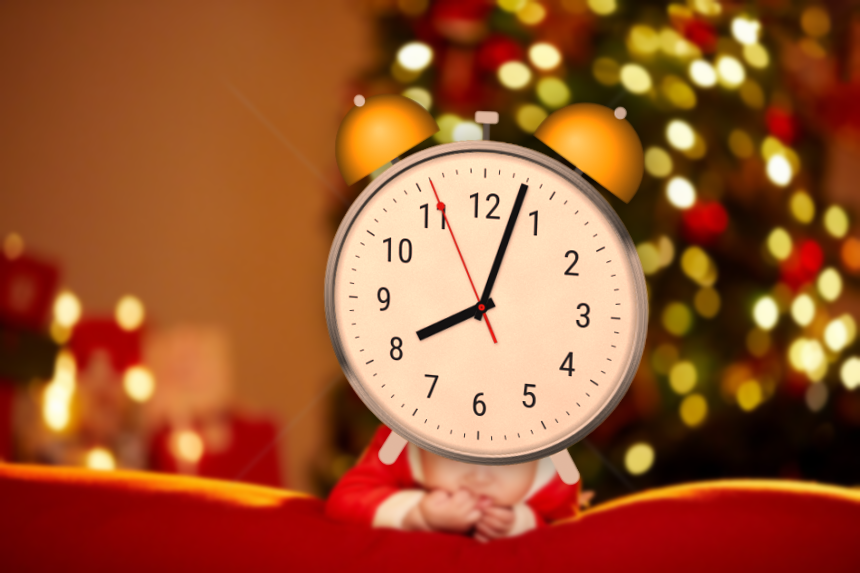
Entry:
**8:02:56**
